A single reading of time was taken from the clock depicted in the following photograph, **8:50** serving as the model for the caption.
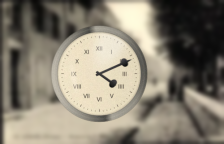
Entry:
**4:11**
